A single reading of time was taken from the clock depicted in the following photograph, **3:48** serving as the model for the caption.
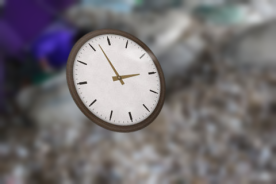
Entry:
**2:57**
